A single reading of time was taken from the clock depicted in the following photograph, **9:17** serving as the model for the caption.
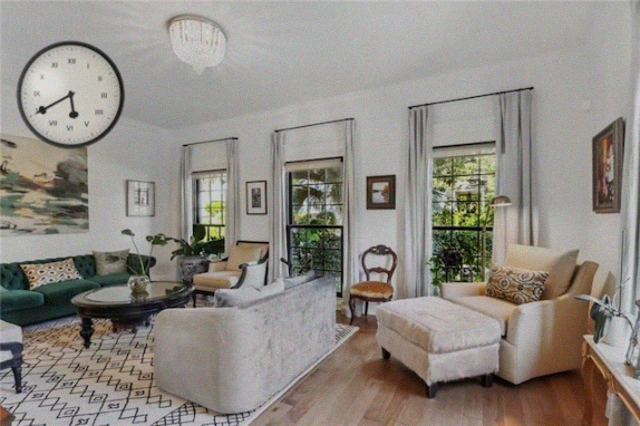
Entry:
**5:40**
